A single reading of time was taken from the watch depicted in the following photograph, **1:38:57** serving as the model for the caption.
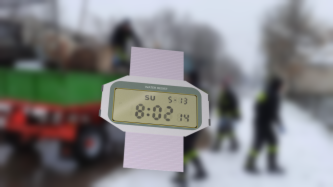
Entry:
**8:02:14**
